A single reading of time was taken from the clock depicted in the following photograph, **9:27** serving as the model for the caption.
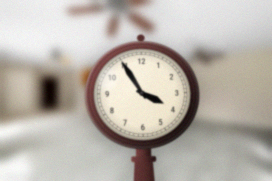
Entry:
**3:55**
